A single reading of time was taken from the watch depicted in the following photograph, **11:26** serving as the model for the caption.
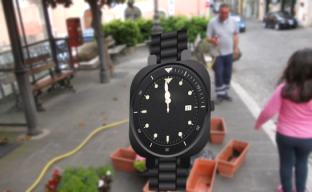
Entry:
**11:59**
